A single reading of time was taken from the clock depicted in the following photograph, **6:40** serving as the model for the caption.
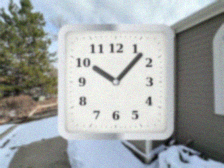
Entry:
**10:07**
